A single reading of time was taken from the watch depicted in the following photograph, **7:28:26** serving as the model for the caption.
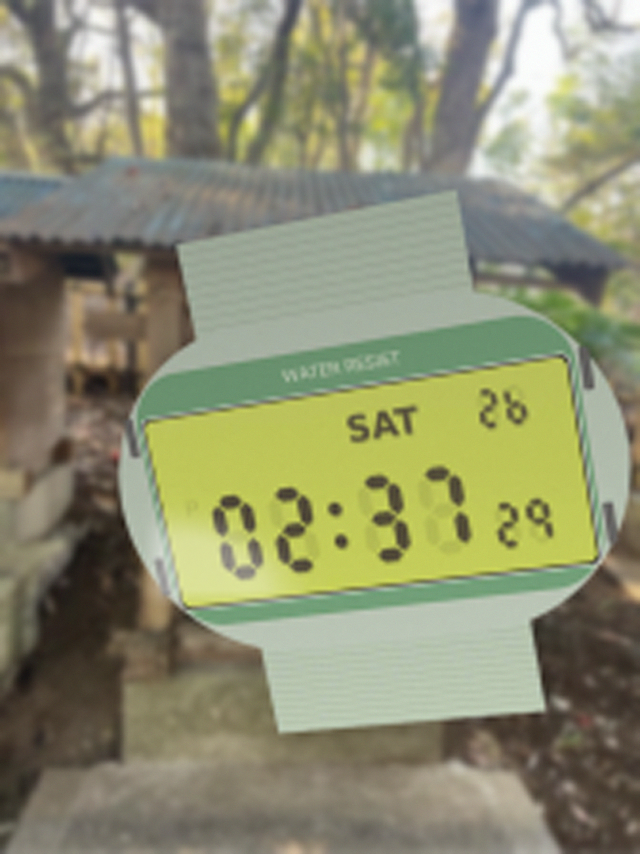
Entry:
**2:37:29**
